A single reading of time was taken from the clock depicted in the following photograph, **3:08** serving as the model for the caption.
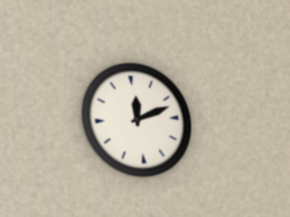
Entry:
**12:12**
